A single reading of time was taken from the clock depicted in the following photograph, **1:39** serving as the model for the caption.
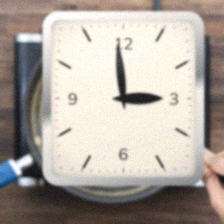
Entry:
**2:59**
